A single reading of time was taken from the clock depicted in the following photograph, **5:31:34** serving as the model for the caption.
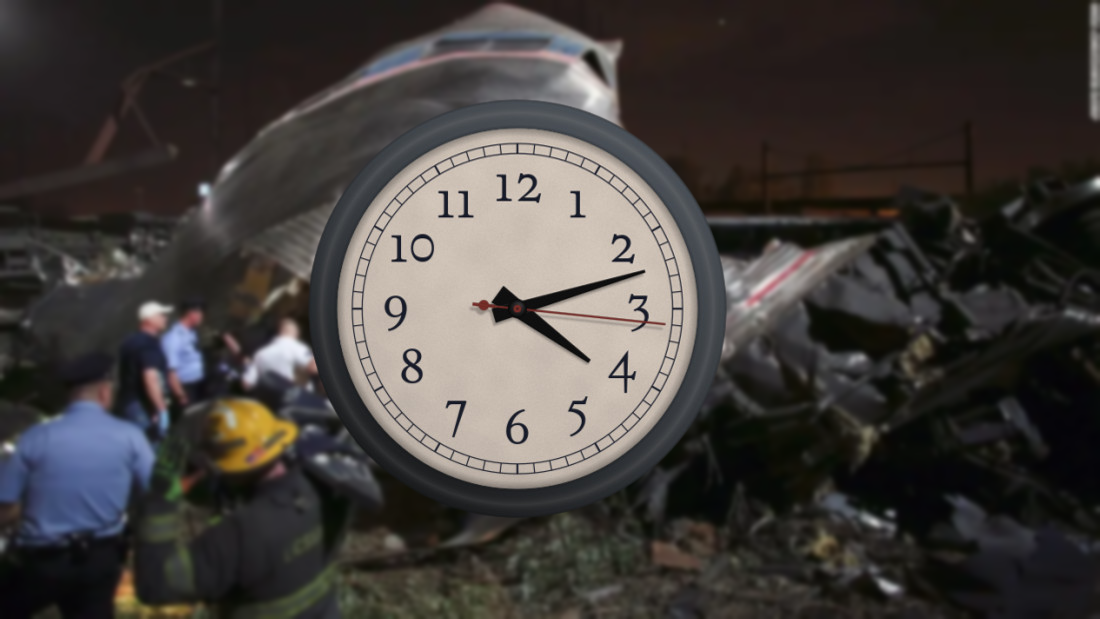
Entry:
**4:12:16**
